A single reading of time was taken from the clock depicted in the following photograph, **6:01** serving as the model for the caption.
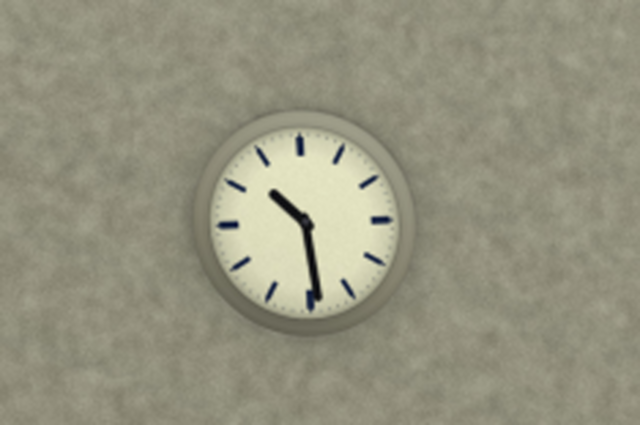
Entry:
**10:29**
